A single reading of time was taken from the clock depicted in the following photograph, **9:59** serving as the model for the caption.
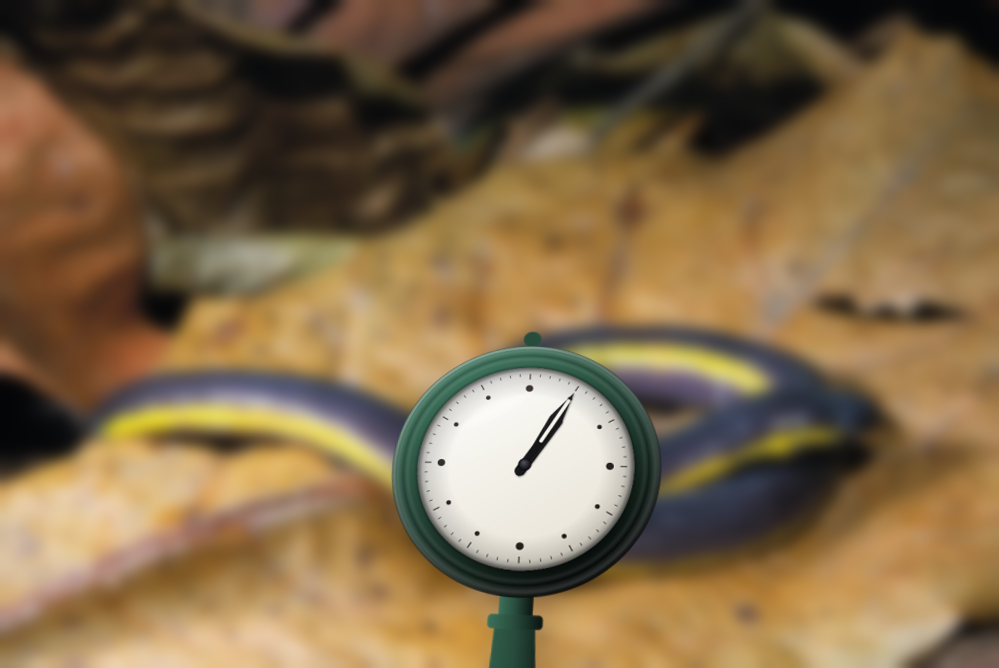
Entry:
**1:05**
